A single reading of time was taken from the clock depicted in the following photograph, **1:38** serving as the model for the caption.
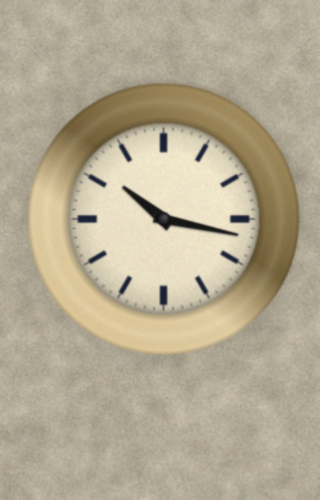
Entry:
**10:17**
